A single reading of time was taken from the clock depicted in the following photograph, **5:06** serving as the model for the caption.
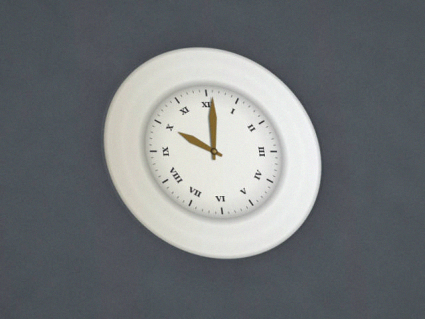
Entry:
**10:01**
